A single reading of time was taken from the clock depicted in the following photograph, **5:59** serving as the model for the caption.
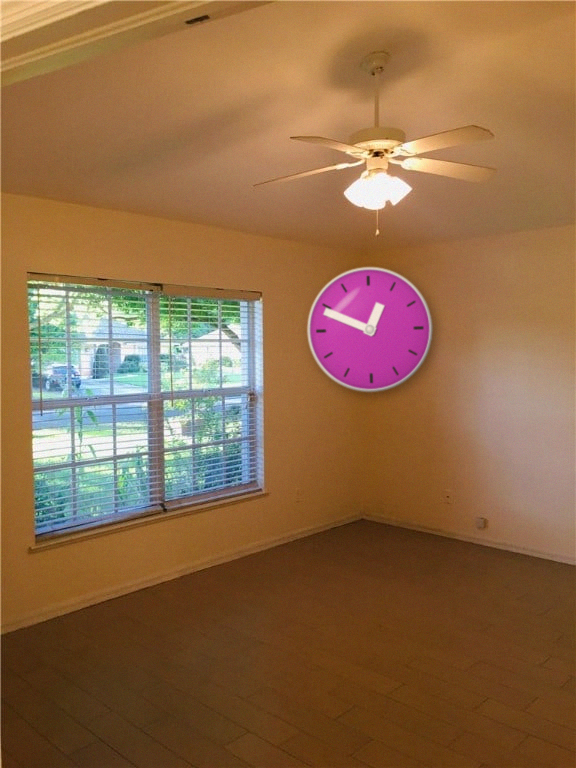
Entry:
**12:49**
